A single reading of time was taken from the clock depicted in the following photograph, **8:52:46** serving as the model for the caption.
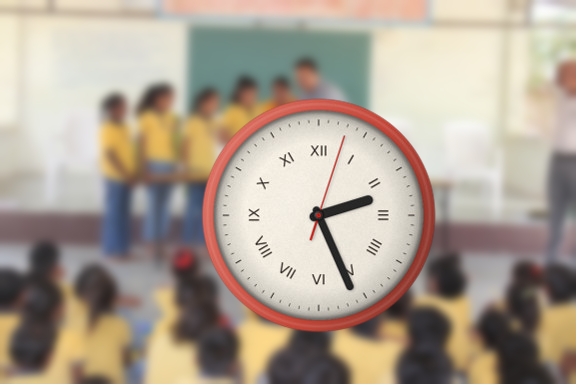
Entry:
**2:26:03**
